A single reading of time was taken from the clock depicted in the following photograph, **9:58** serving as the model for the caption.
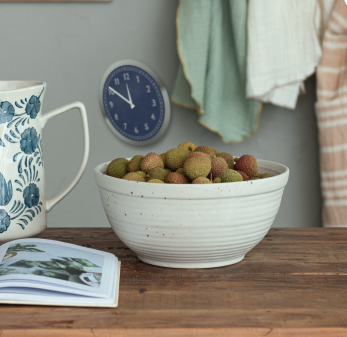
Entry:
**11:51**
